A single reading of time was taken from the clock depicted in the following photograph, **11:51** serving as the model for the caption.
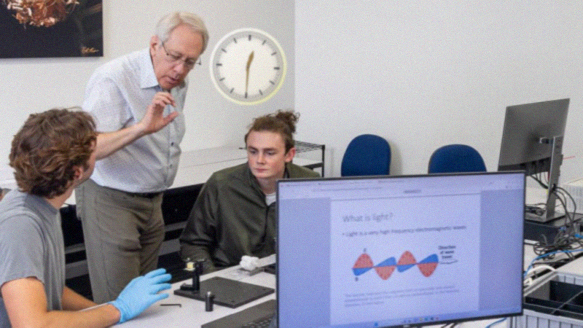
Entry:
**12:30**
